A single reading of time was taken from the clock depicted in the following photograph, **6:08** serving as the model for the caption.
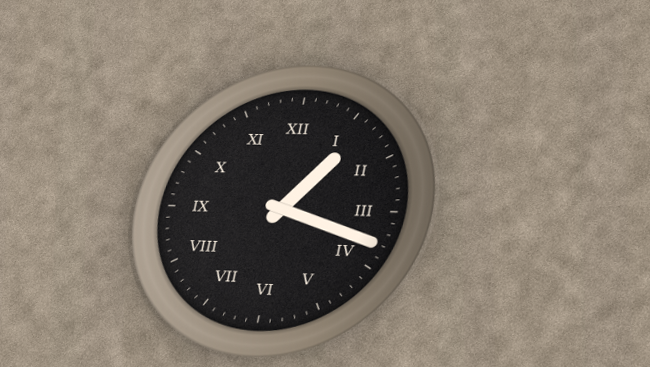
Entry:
**1:18**
